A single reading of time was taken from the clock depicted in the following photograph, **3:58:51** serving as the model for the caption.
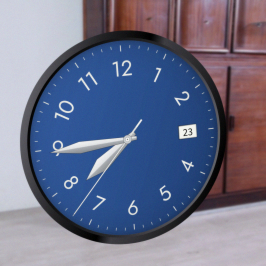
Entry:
**7:44:37**
